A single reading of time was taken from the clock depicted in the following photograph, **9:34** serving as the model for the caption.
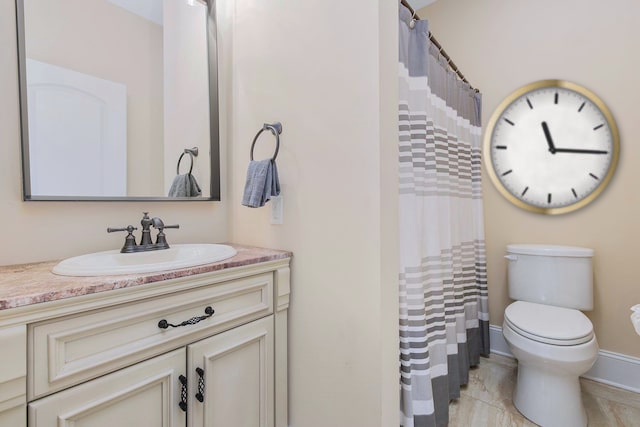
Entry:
**11:15**
